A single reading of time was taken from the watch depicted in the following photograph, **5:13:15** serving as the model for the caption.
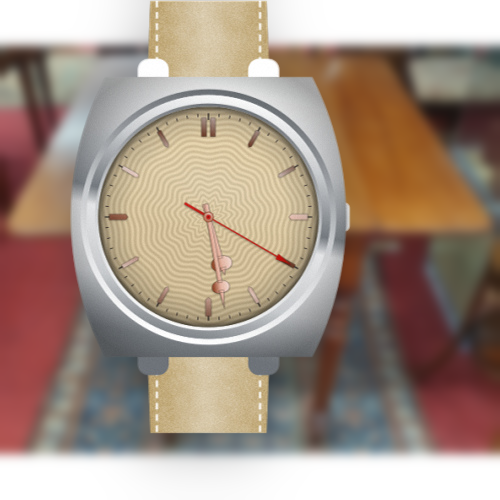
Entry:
**5:28:20**
